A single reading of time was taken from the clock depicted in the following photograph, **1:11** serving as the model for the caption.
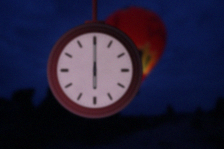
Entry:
**6:00**
